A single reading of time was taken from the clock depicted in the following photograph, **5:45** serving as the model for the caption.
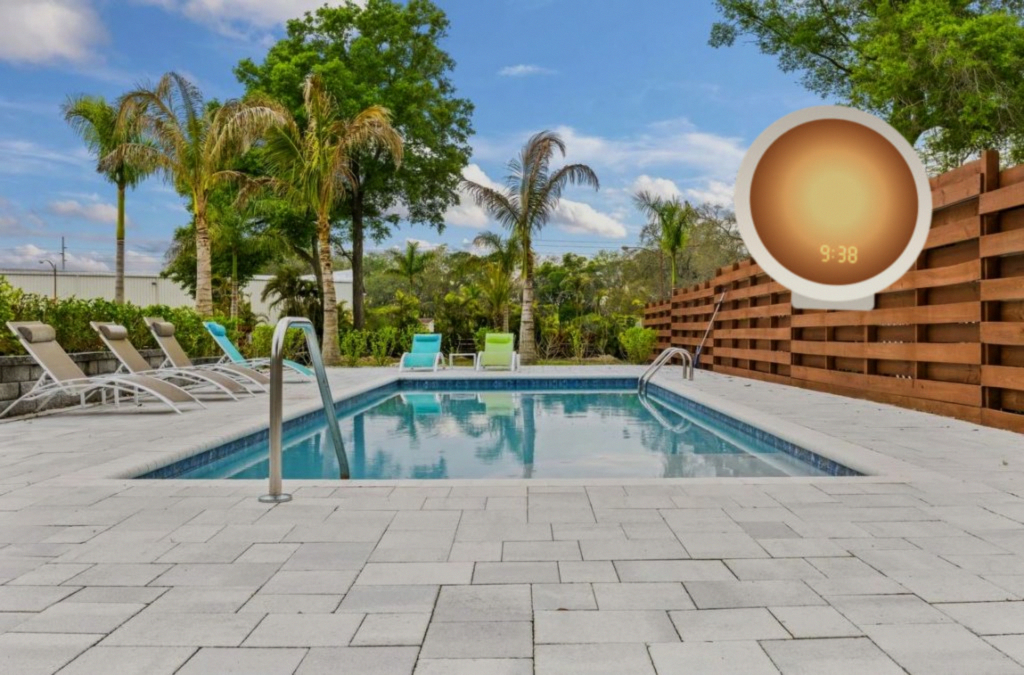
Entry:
**9:38**
